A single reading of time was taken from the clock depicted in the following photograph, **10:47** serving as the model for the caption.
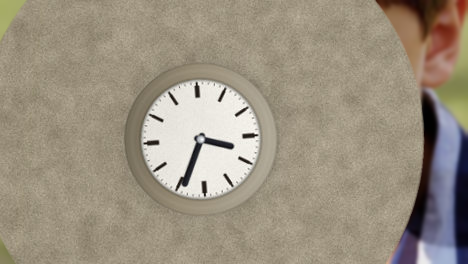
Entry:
**3:34**
